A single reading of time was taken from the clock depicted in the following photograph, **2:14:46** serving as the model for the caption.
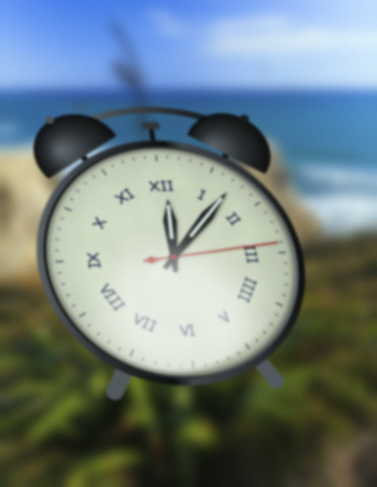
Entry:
**12:07:14**
